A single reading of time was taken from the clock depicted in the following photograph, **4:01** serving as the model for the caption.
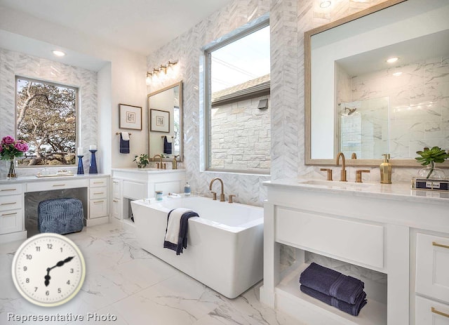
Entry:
**6:10**
